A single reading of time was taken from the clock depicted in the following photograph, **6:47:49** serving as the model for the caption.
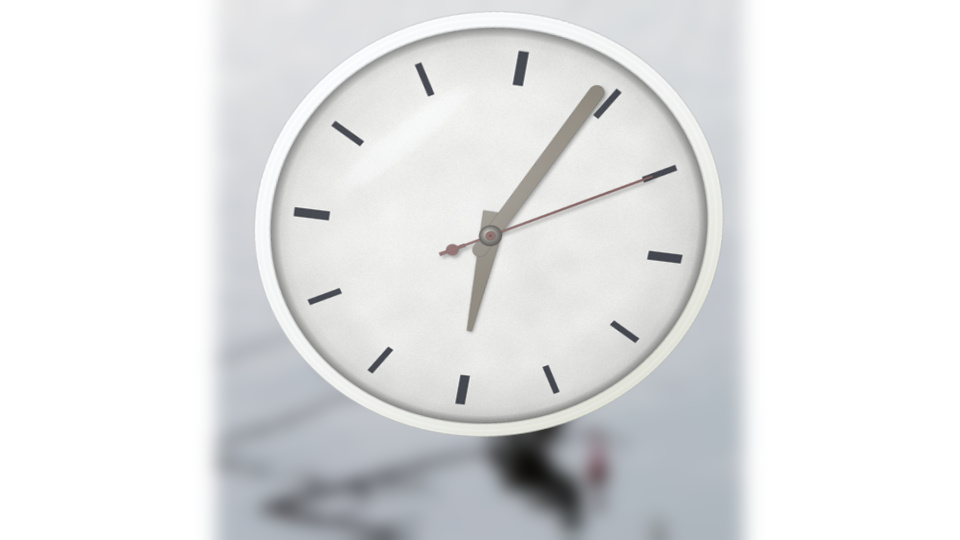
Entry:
**6:04:10**
